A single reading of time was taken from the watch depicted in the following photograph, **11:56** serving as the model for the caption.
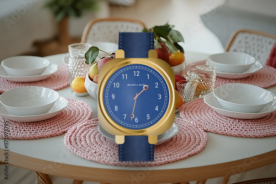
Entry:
**1:32**
